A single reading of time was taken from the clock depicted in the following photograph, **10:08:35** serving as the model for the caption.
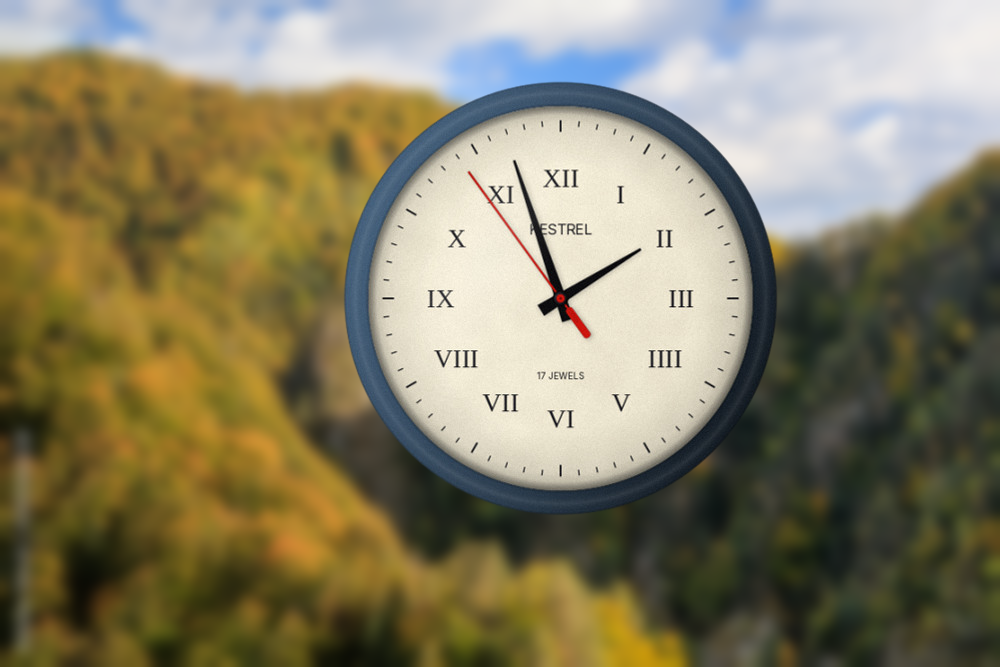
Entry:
**1:56:54**
